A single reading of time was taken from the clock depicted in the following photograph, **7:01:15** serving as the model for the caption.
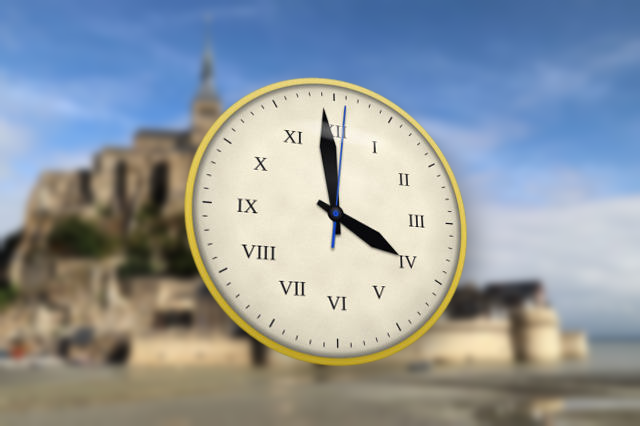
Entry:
**3:59:01**
